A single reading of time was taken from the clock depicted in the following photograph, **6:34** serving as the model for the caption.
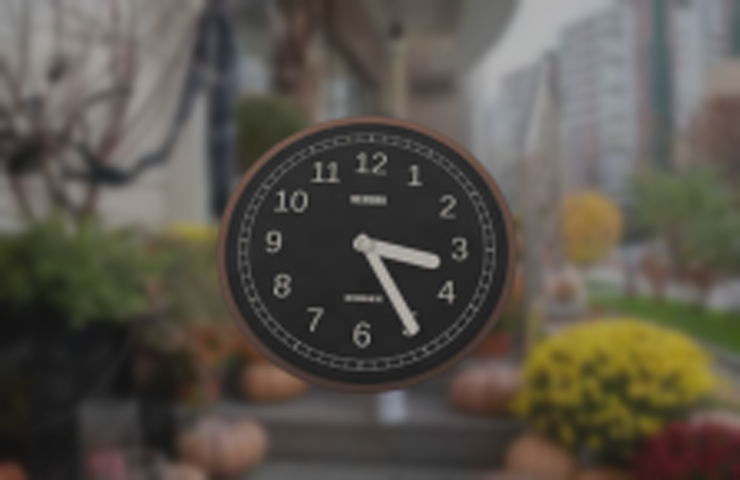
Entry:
**3:25**
